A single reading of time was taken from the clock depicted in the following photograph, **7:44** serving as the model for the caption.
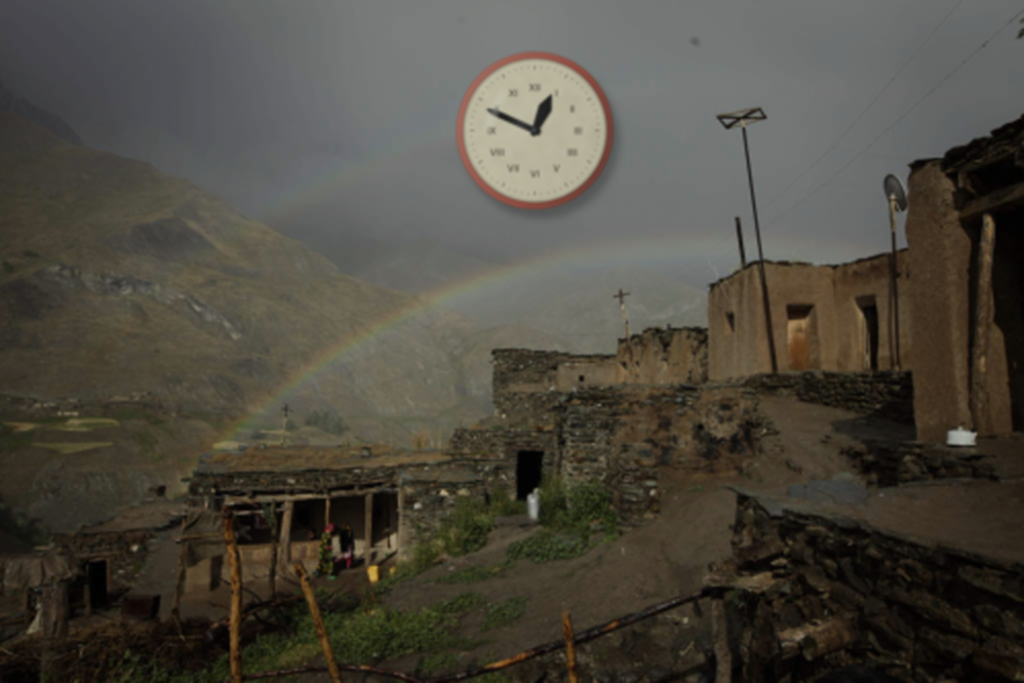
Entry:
**12:49**
